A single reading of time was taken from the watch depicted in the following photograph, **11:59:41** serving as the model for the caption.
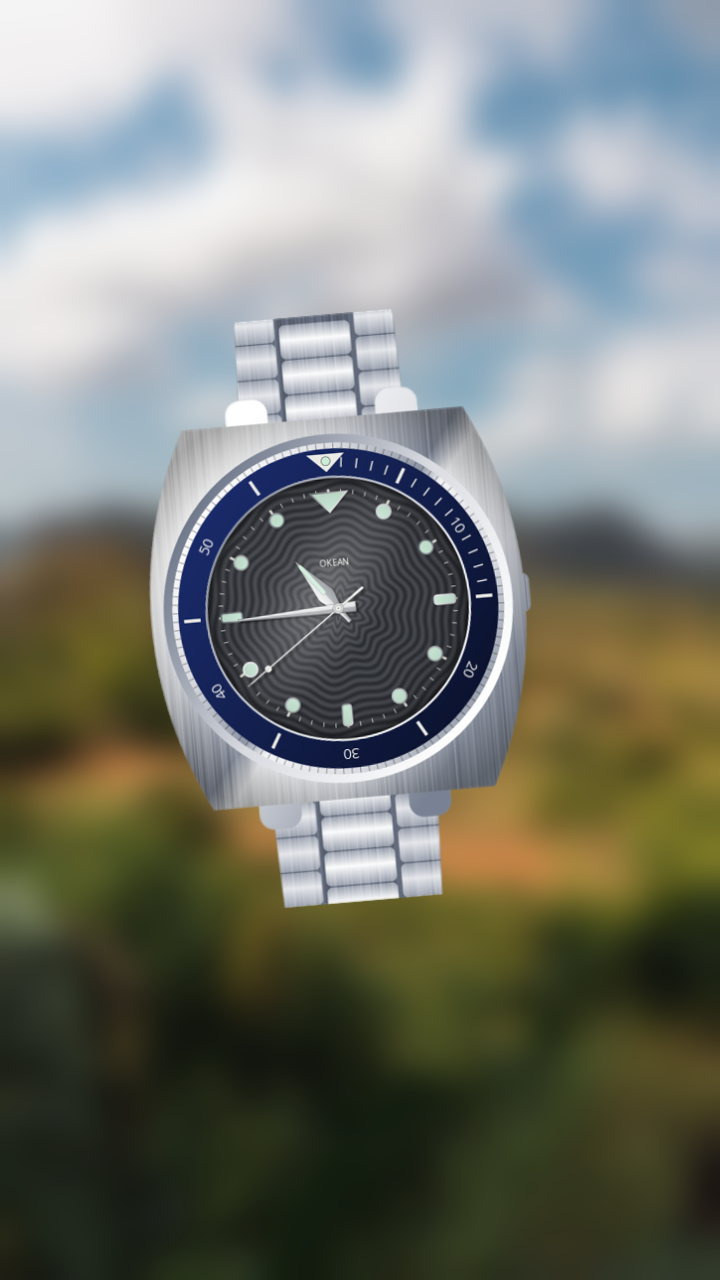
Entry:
**10:44:39**
